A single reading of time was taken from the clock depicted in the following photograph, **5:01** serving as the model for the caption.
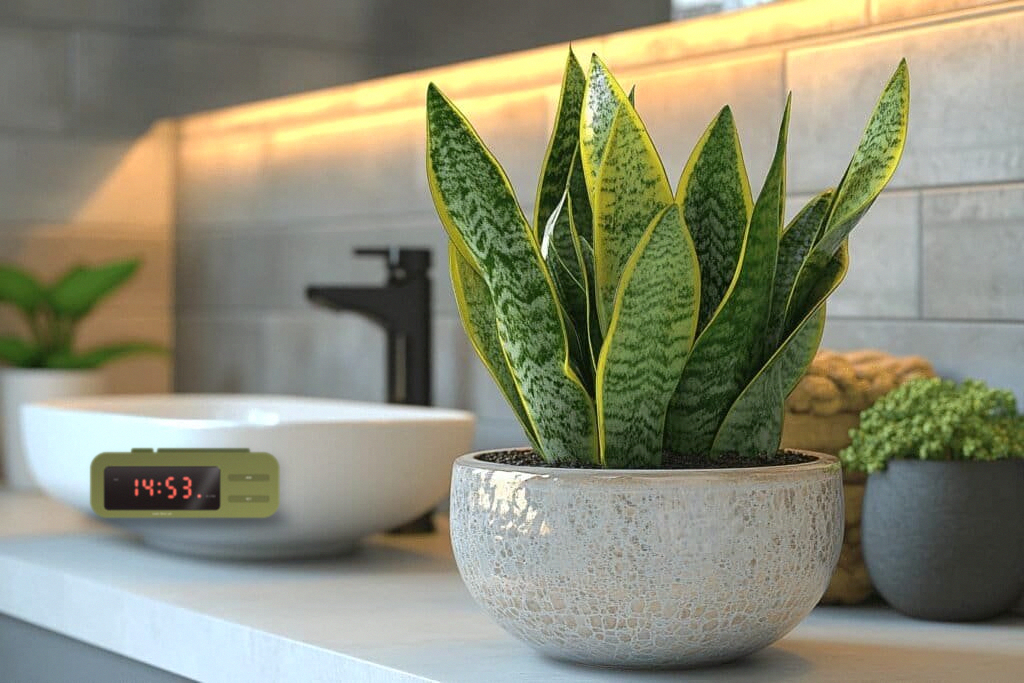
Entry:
**14:53**
